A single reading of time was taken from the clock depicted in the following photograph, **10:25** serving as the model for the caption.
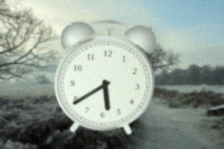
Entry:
**5:39**
